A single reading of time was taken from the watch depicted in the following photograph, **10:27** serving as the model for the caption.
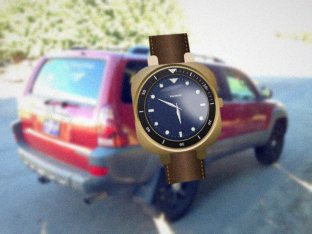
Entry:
**5:50**
